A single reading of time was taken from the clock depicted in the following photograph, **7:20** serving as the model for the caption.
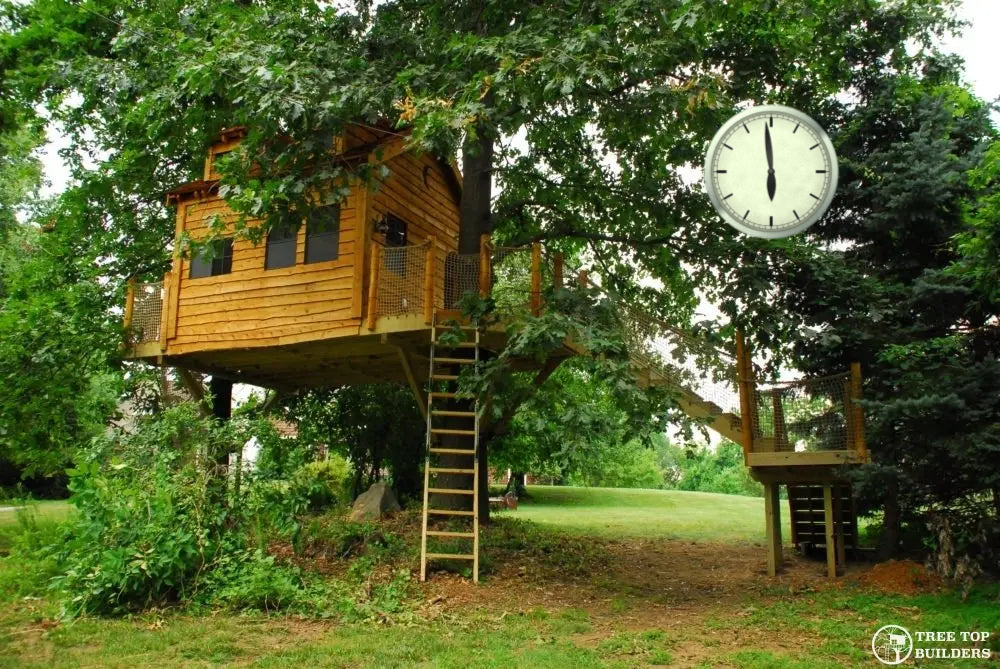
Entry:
**5:59**
